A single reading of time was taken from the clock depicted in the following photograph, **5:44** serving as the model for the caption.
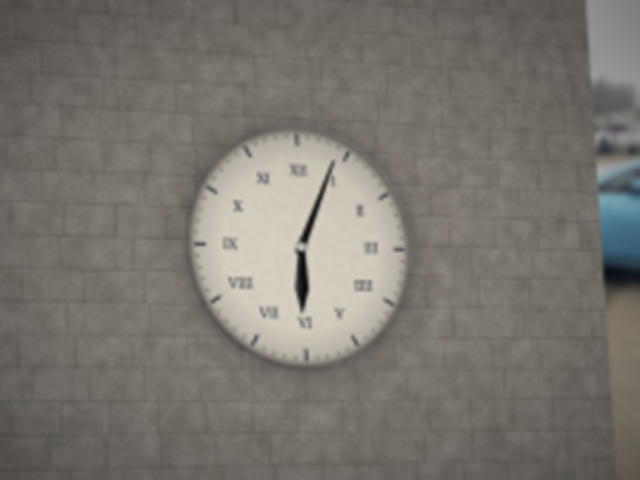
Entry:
**6:04**
